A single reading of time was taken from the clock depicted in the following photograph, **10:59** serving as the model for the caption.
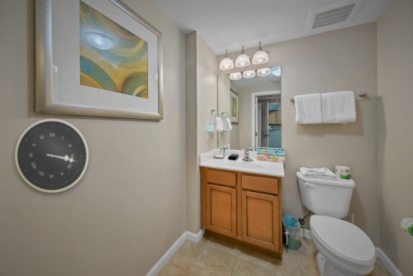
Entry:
**3:17**
